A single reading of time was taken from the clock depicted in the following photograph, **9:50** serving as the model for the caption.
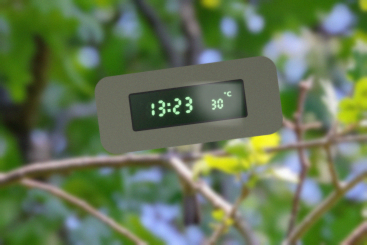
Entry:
**13:23**
